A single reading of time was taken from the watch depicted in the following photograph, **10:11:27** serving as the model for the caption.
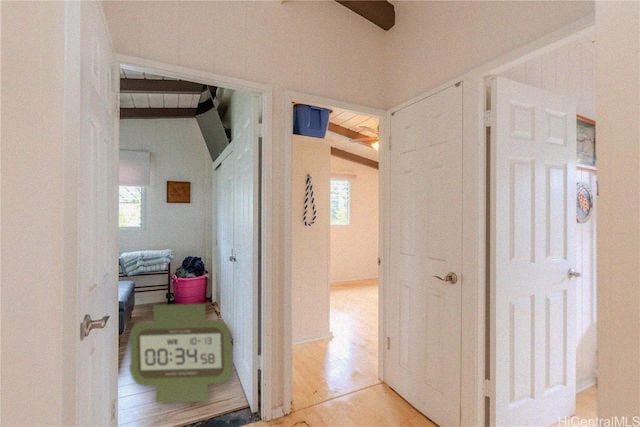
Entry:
**0:34:58**
